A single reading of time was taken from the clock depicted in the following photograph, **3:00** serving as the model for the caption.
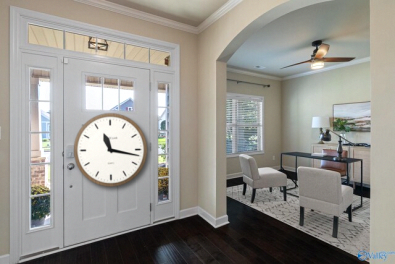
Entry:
**11:17**
